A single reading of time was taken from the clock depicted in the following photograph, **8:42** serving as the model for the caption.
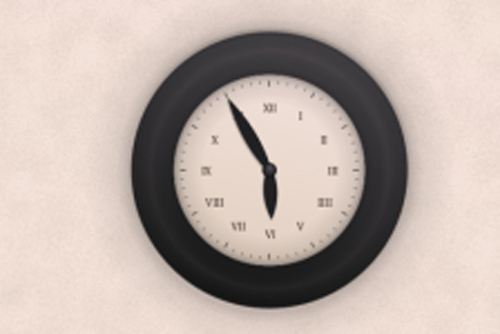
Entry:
**5:55**
